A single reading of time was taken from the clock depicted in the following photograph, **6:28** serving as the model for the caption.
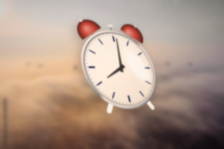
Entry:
**8:01**
